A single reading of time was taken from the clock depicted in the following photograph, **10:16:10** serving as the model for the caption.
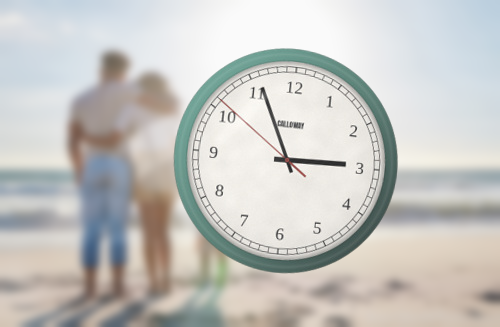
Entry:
**2:55:51**
